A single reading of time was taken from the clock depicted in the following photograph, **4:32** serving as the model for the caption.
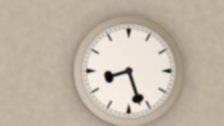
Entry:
**8:27**
